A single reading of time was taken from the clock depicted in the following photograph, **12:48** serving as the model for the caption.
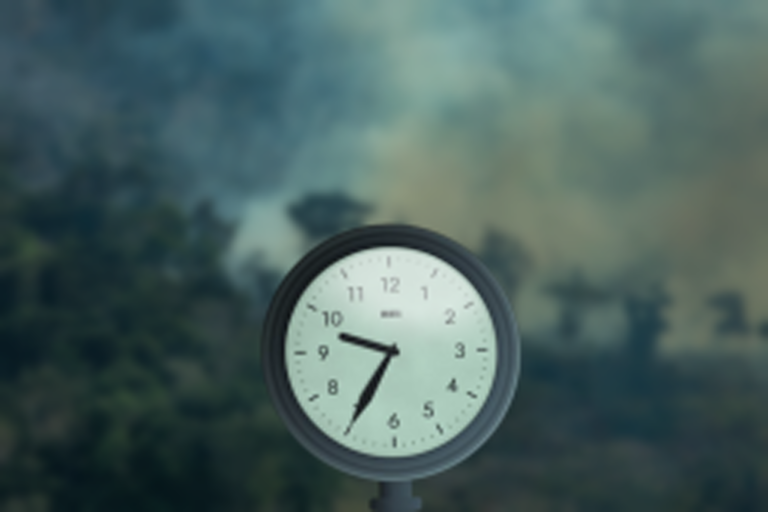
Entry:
**9:35**
